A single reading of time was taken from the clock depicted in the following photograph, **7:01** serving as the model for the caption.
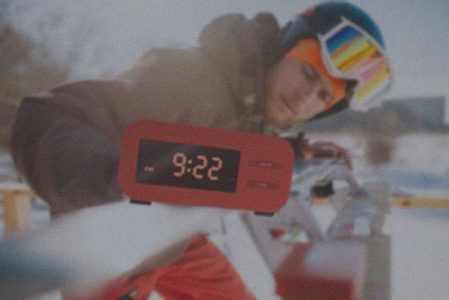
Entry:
**9:22**
